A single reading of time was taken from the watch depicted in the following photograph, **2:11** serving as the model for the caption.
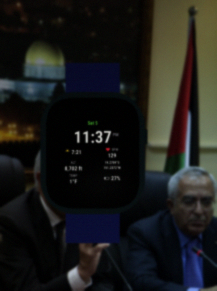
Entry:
**11:37**
